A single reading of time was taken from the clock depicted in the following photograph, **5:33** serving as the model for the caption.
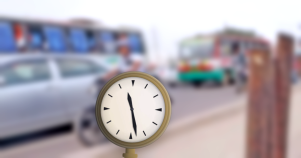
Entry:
**11:28**
